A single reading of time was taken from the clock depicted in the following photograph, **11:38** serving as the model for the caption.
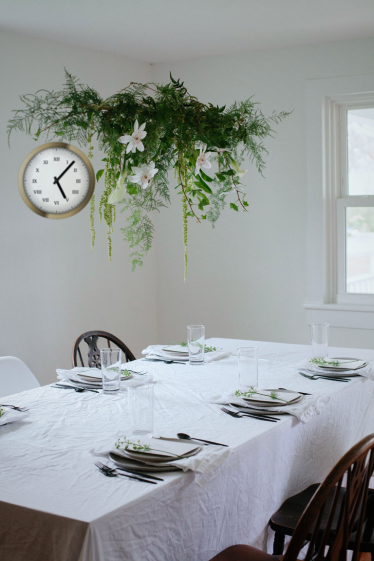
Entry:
**5:07**
